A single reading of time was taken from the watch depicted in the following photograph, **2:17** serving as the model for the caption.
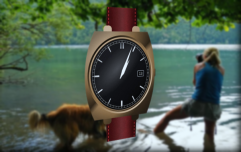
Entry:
**1:04**
